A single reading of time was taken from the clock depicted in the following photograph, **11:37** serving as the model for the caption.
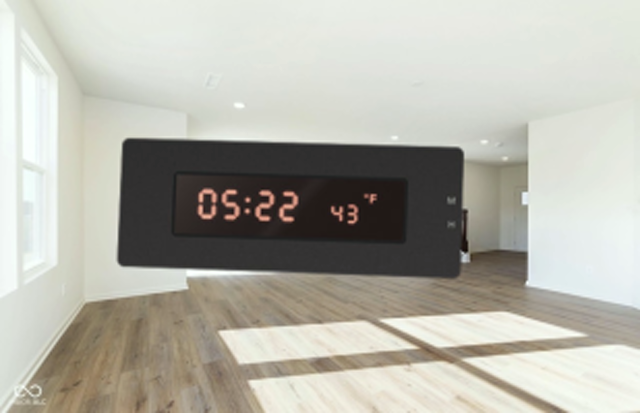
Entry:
**5:22**
